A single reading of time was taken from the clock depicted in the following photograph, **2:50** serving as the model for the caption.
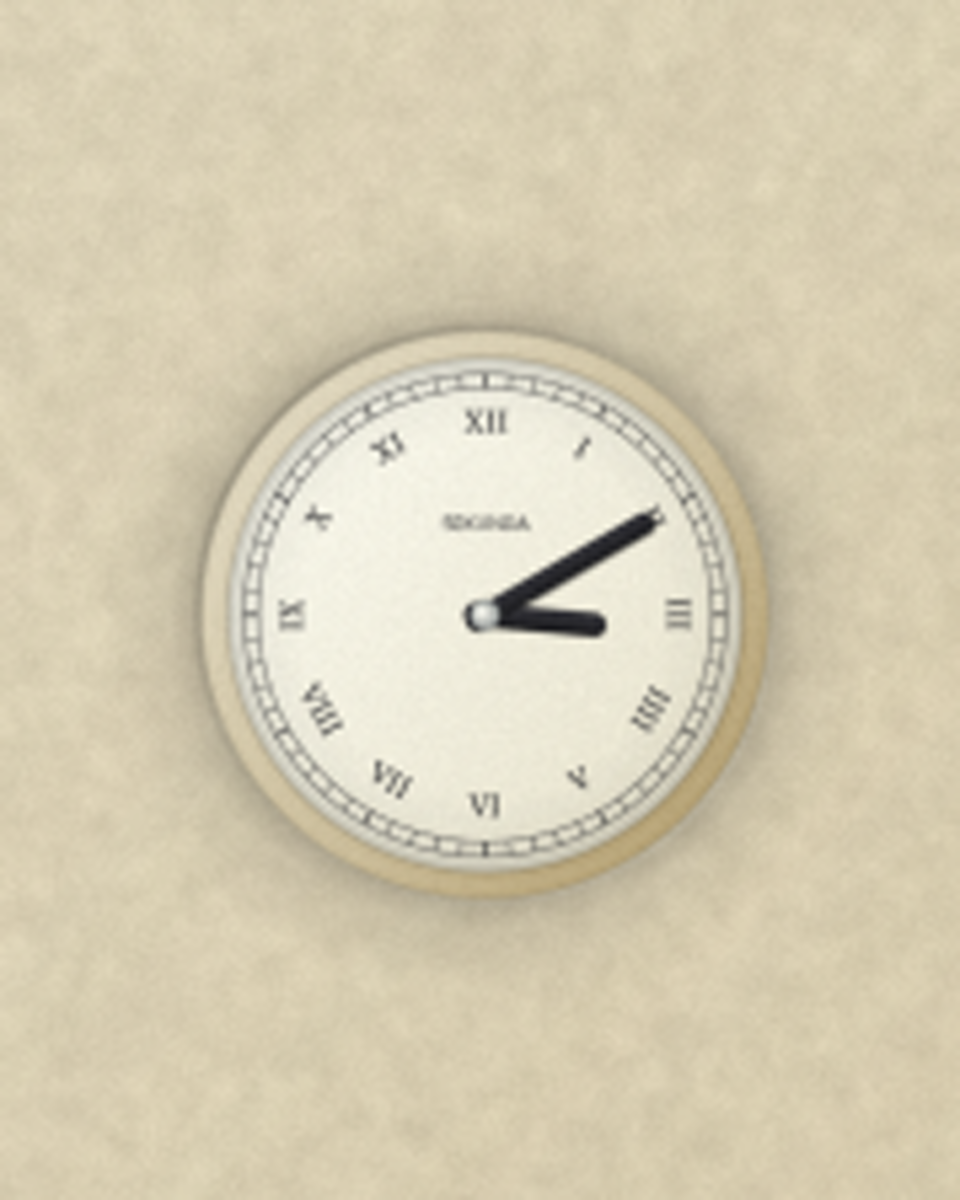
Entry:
**3:10**
